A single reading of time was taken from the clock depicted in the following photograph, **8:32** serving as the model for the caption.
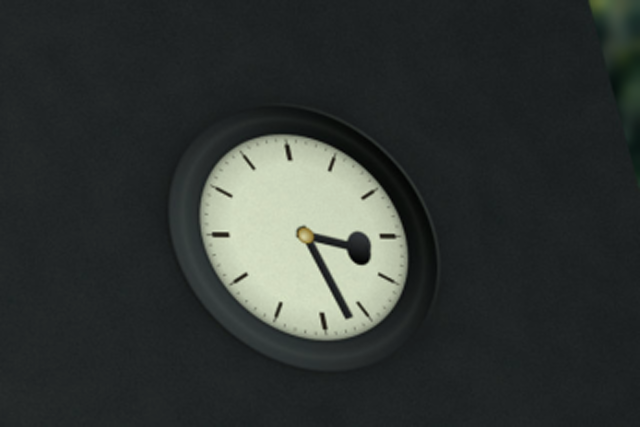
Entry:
**3:27**
